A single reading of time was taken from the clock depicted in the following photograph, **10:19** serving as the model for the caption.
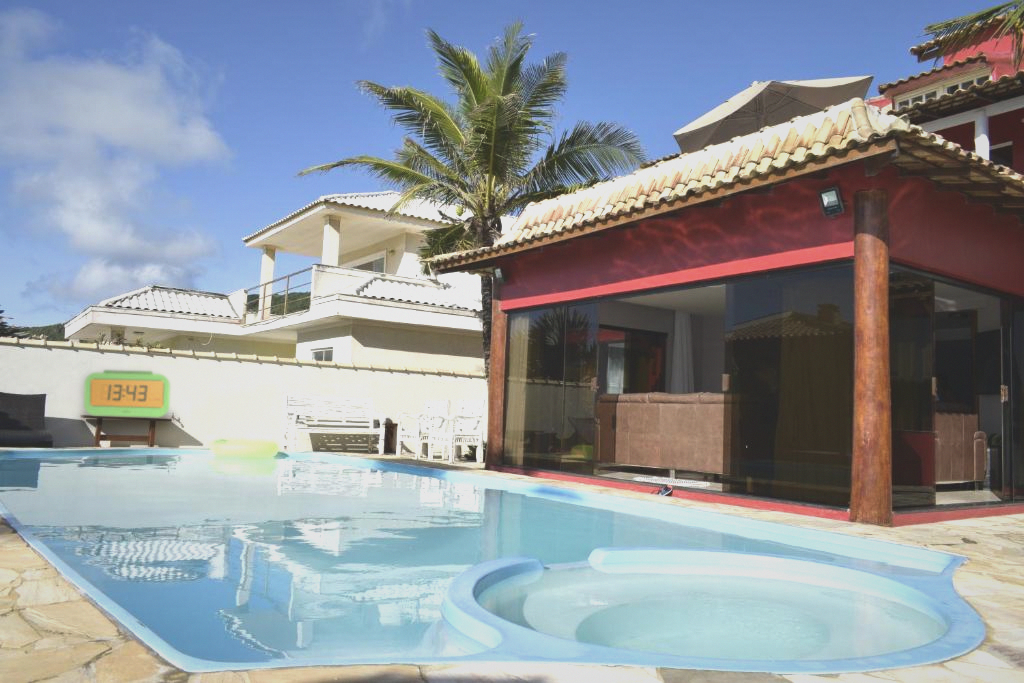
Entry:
**13:43**
